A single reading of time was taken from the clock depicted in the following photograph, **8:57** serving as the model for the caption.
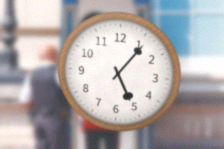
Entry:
**5:06**
